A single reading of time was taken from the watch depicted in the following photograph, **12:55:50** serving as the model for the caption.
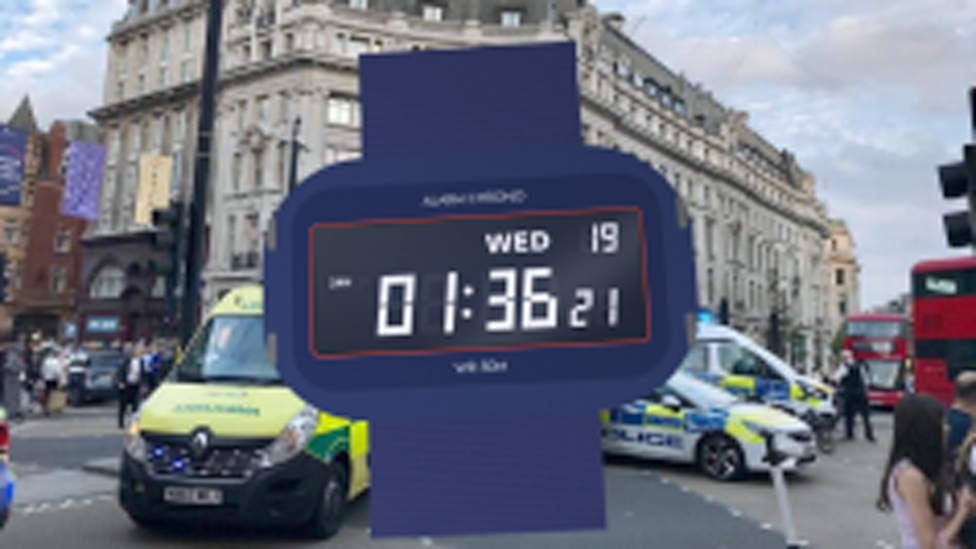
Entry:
**1:36:21**
